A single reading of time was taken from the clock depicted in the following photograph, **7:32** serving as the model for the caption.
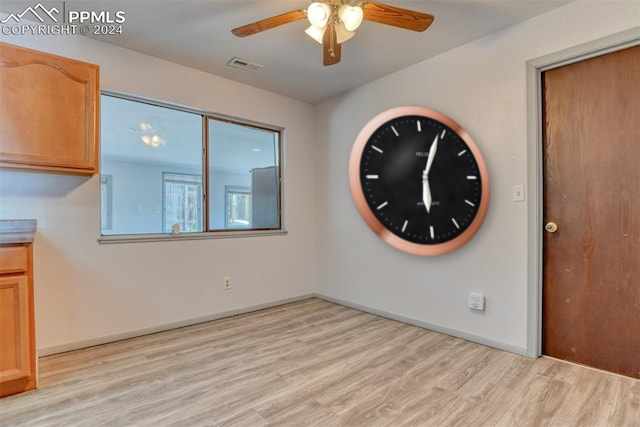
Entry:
**6:04**
